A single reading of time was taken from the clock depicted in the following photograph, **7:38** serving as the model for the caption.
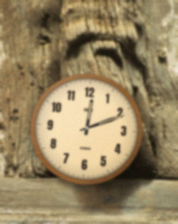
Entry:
**12:11**
